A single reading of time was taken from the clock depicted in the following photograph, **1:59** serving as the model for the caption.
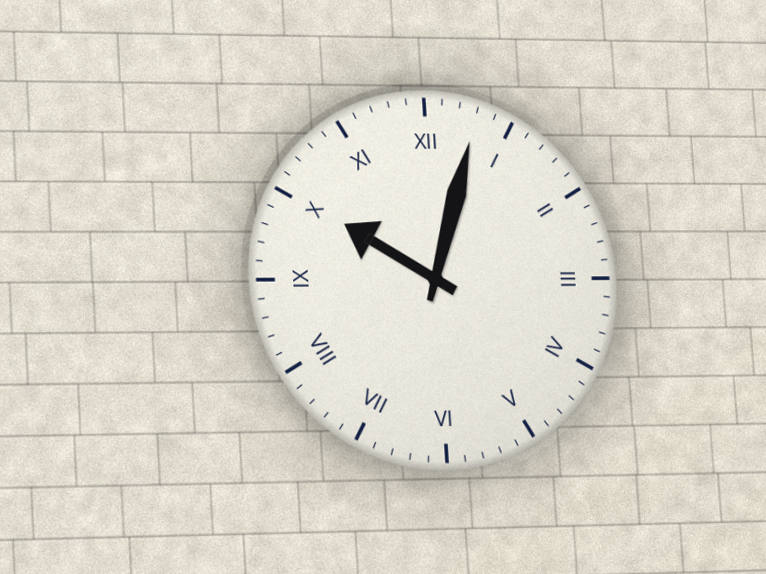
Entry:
**10:03**
